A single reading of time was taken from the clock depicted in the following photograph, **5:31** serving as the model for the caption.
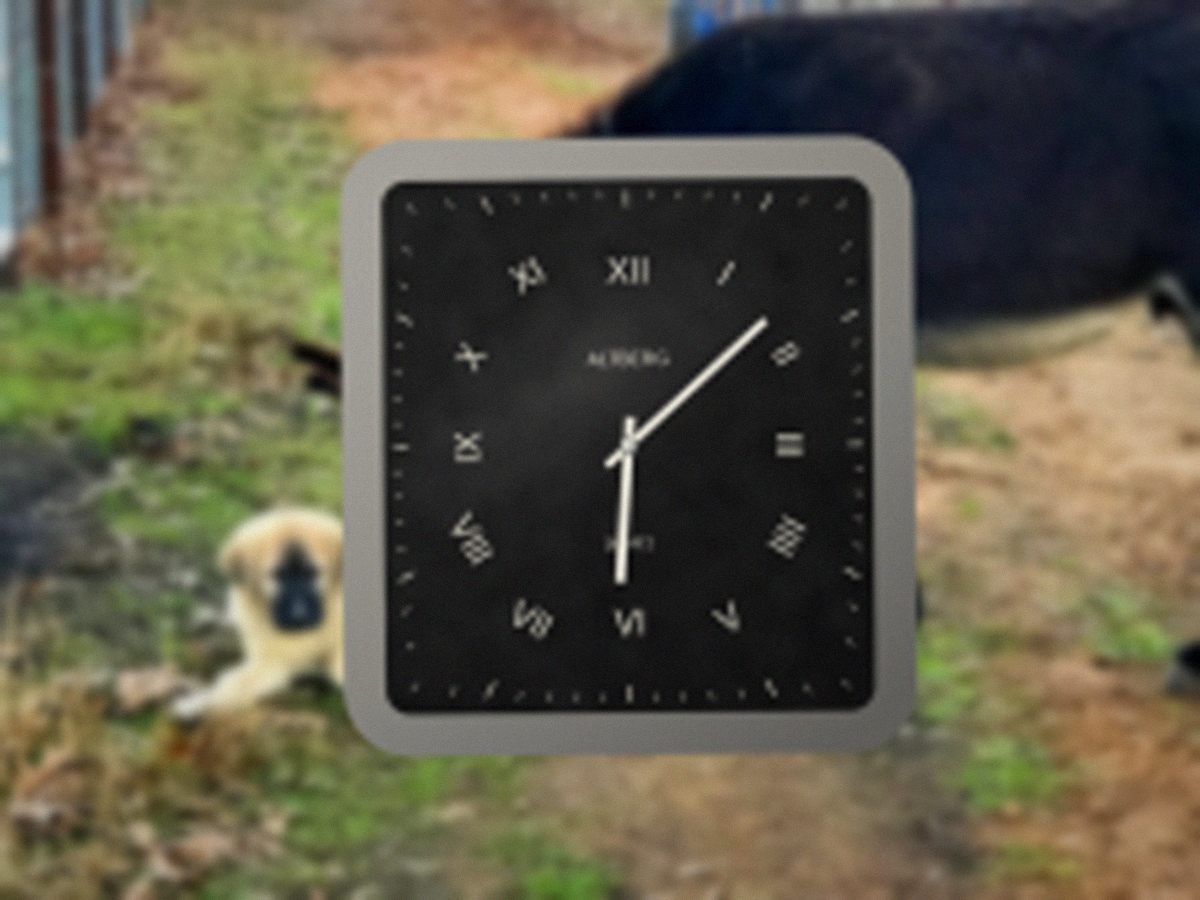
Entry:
**6:08**
